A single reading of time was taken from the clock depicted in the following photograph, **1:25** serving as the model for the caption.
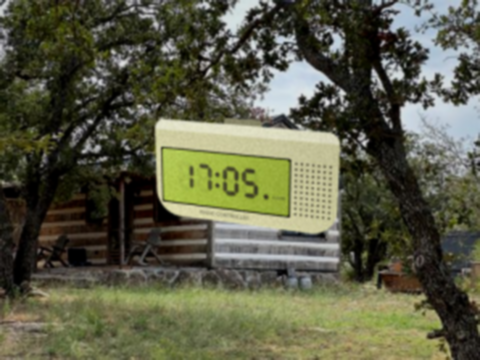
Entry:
**17:05**
